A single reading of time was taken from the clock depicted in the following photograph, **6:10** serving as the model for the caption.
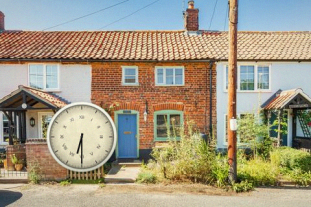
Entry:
**6:30**
